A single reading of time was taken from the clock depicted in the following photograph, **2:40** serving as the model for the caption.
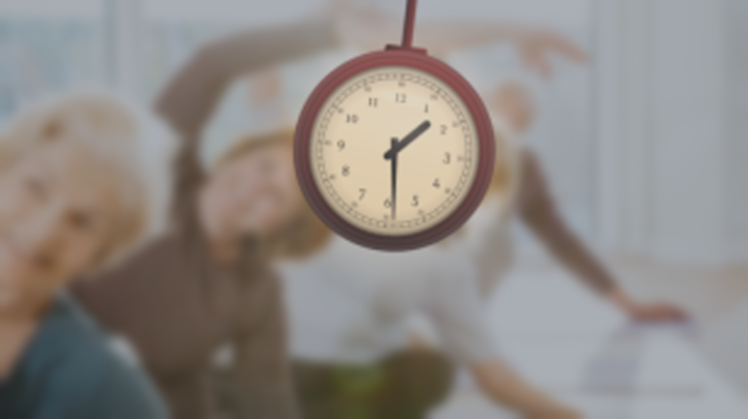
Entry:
**1:29**
